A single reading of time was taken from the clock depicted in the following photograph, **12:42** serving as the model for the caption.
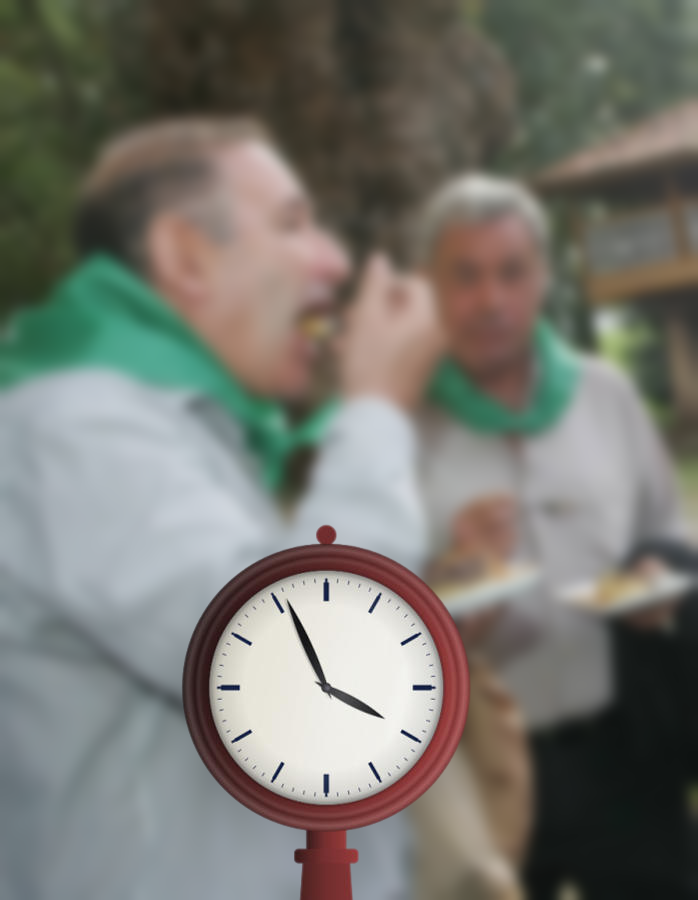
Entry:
**3:56**
